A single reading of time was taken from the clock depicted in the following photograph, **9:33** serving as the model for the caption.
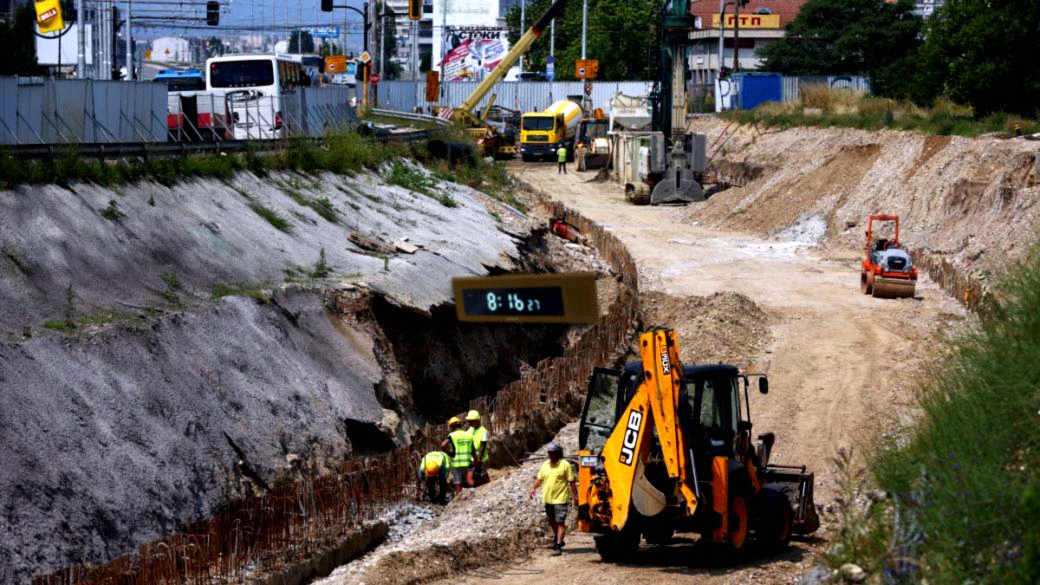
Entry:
**8:16**
